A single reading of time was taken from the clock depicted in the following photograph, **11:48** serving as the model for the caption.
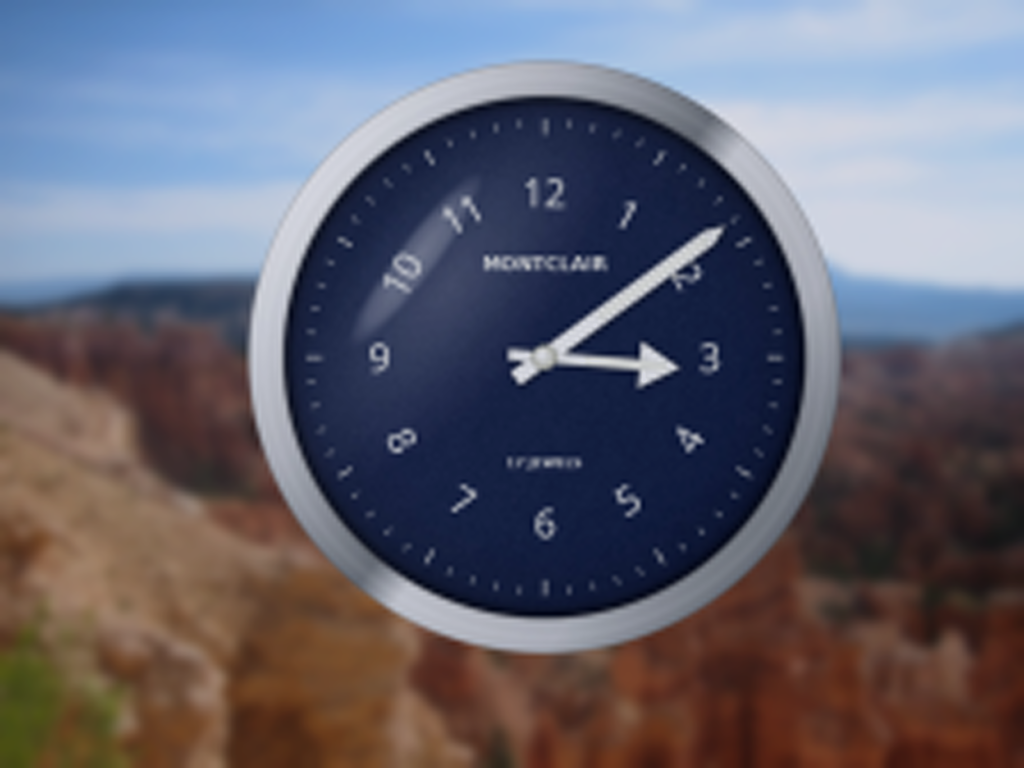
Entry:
**3:09**
